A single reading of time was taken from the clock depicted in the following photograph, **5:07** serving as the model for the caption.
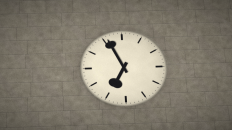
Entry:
**6:56**
